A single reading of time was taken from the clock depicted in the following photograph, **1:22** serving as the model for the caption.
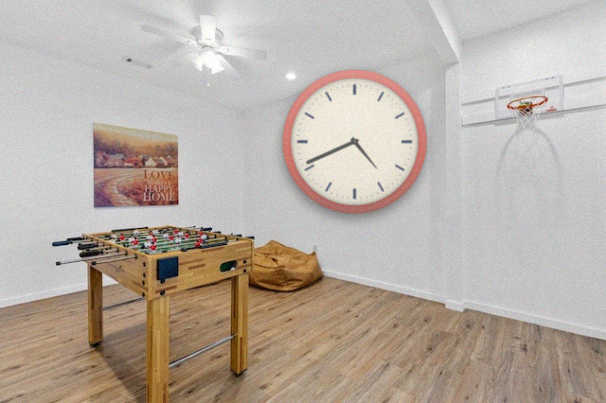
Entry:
**4:41**
